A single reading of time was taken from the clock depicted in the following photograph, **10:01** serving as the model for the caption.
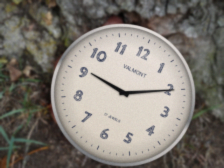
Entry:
**9:10**
